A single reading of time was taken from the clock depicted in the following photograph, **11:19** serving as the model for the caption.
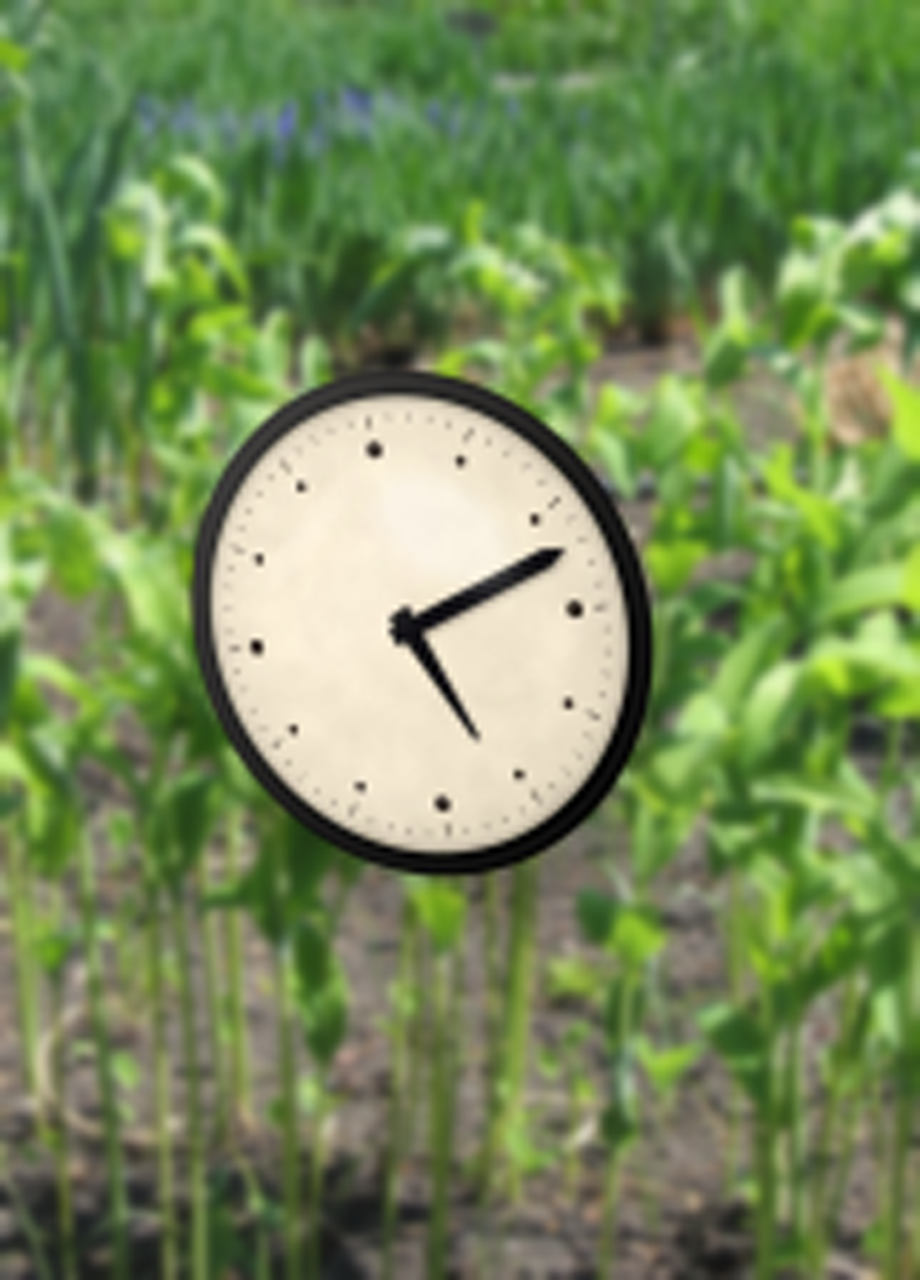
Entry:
**5:12**
